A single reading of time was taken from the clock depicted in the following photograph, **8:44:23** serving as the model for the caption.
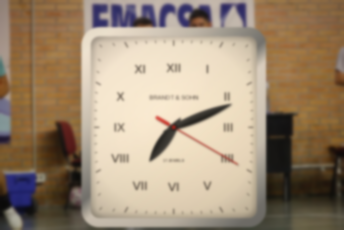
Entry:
**7:11:20**
